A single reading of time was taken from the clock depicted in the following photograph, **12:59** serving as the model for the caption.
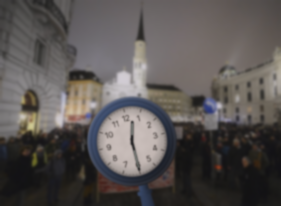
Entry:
**12:30**
